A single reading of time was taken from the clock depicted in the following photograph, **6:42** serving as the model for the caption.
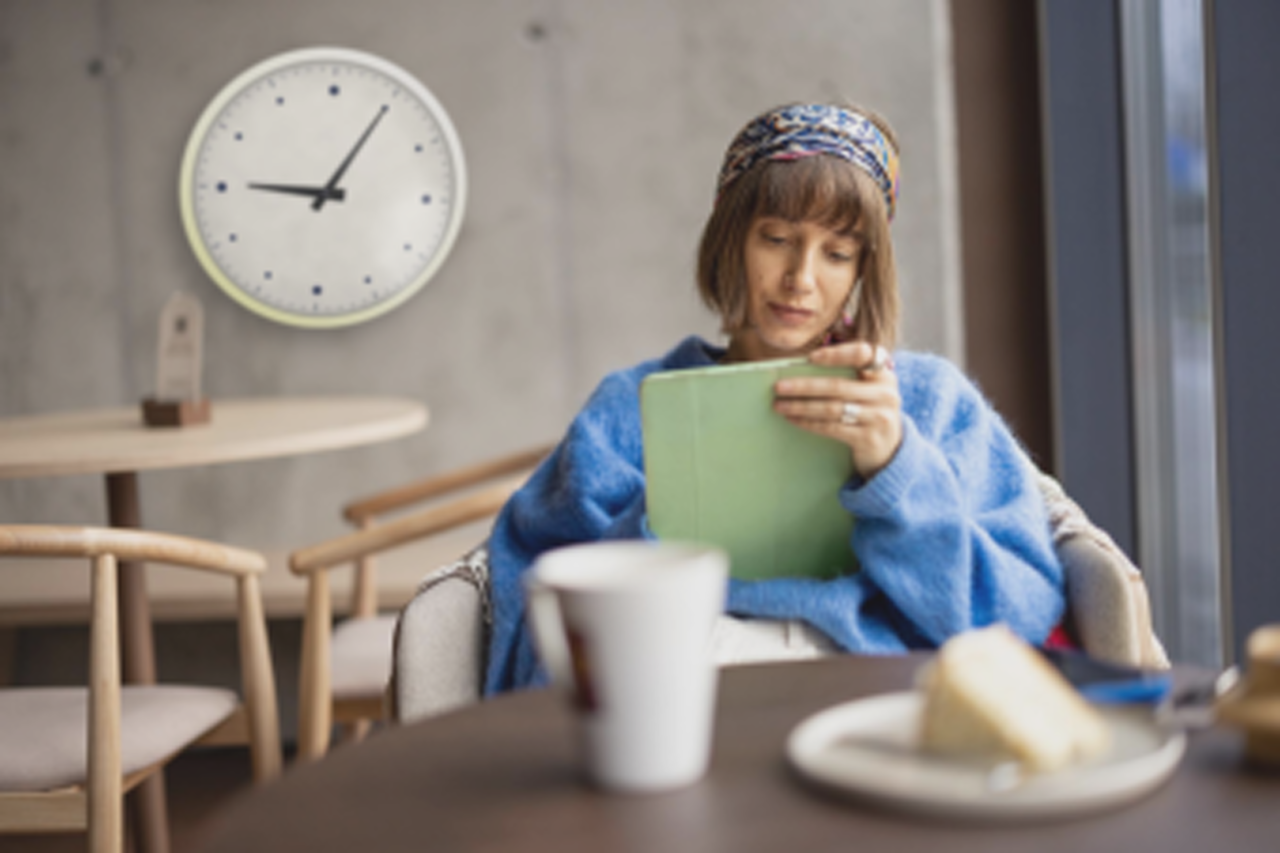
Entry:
**9:05**
